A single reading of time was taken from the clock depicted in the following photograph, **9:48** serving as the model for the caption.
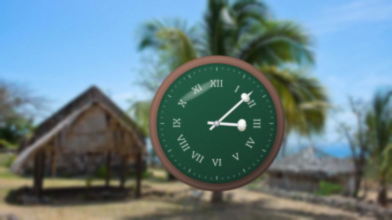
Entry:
**3:08**
